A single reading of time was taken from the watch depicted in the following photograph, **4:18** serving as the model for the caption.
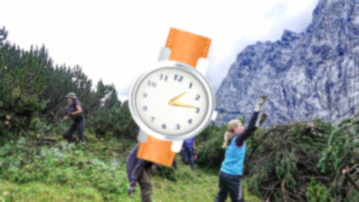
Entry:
**1:14**
